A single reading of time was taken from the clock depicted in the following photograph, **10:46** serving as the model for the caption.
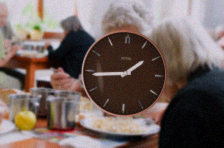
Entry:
**1:44**
